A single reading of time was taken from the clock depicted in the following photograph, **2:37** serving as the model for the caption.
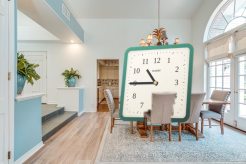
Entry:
**10:45**
